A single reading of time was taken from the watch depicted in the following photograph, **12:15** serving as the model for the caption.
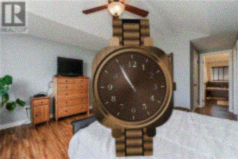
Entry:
**10:55**
